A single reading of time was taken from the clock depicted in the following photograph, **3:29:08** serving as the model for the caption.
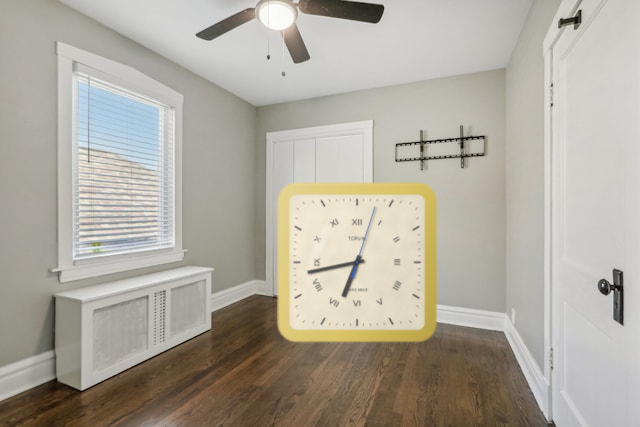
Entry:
**6:43:03**
